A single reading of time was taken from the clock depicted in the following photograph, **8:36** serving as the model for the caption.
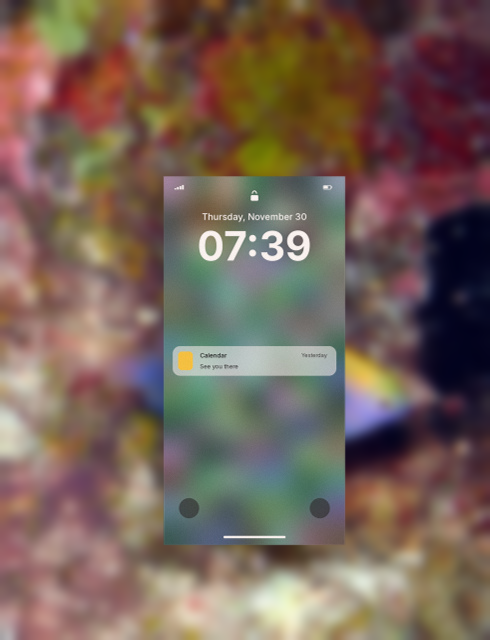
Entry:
**7:39**
